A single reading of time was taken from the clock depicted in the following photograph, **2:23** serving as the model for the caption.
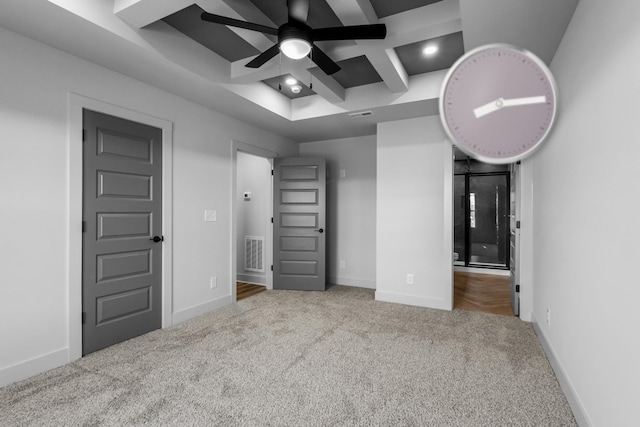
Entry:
**8:14**
